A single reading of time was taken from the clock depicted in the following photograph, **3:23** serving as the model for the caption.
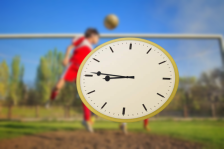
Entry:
**8:46**
